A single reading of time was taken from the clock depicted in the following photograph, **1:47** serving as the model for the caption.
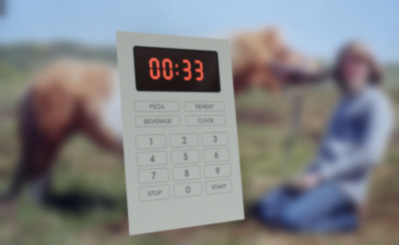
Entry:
**0:33**
